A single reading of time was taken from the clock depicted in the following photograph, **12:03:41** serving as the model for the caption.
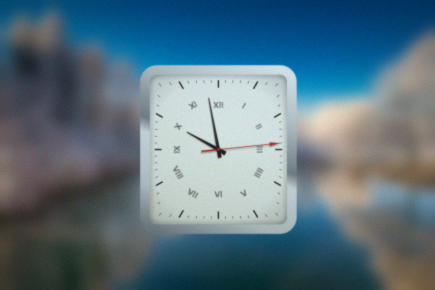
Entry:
**9:58:14**
